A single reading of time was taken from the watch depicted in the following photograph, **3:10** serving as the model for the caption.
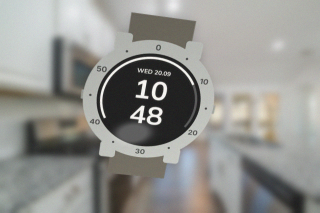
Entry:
**10:48**
